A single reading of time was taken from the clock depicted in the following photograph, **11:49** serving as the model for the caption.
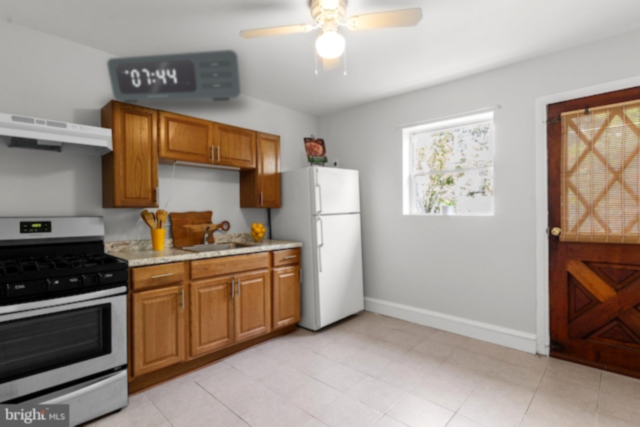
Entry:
**7:44**
